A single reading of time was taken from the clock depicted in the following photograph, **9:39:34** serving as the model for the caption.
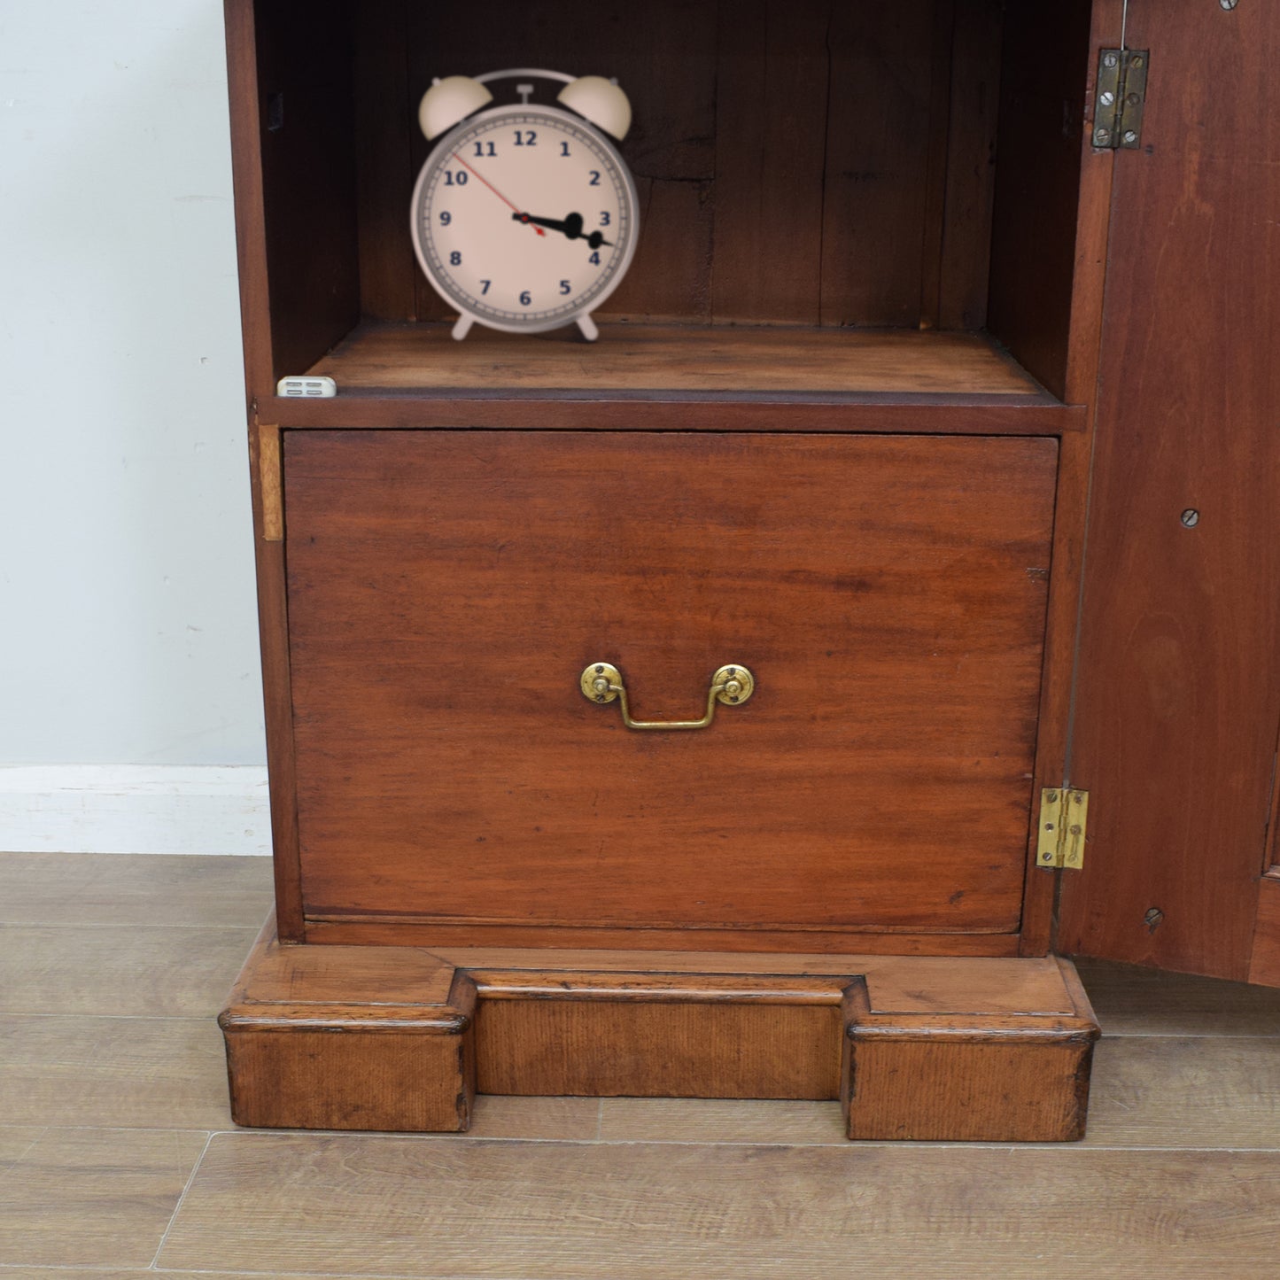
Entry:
**3:17:52**
